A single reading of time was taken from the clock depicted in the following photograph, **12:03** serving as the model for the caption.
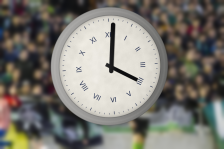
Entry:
**4:01**
